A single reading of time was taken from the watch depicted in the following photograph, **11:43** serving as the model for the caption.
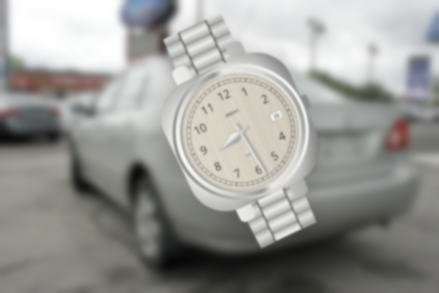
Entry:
**8:29**
